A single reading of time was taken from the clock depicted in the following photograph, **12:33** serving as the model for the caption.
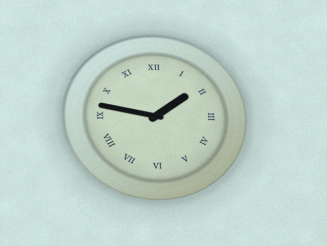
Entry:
**1:47**
